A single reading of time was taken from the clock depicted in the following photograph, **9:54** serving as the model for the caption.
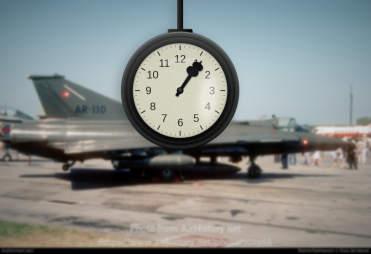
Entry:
**1:06**
